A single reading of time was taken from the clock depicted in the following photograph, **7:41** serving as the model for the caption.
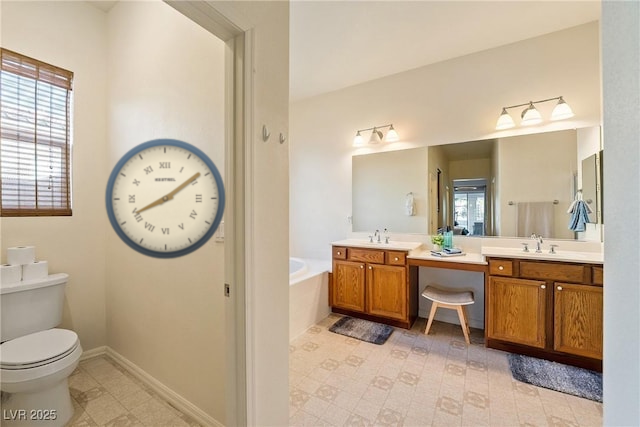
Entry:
**8:09**
